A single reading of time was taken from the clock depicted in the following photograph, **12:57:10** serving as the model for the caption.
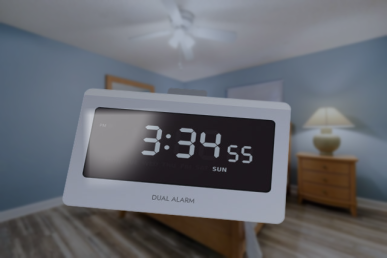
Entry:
**3:34:55**
